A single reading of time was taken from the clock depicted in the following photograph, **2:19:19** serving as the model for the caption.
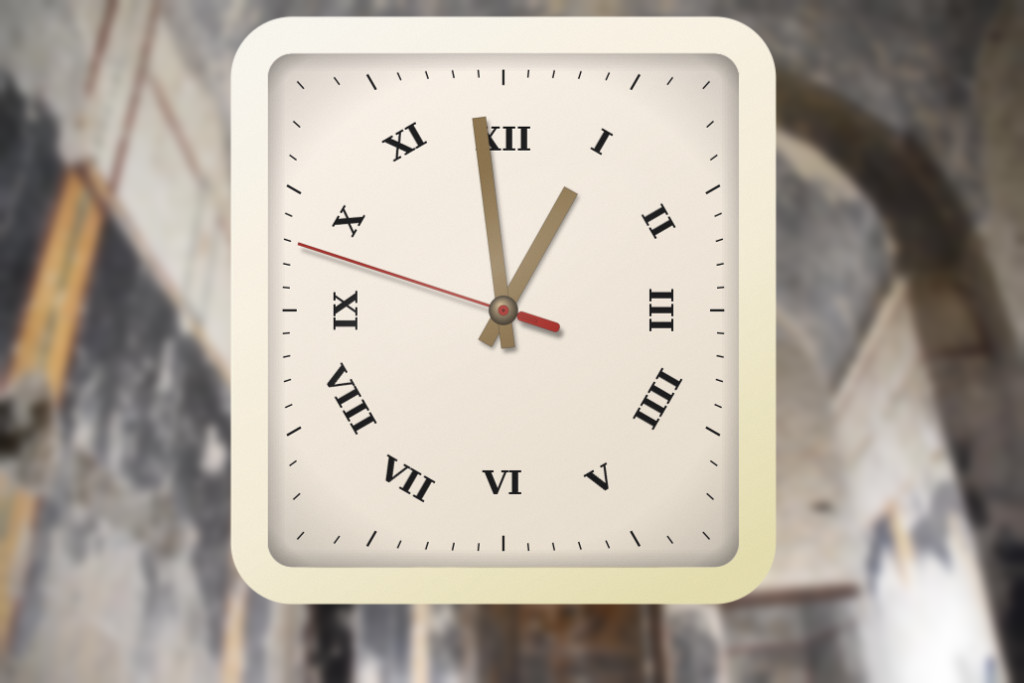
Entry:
**12:58:48**
